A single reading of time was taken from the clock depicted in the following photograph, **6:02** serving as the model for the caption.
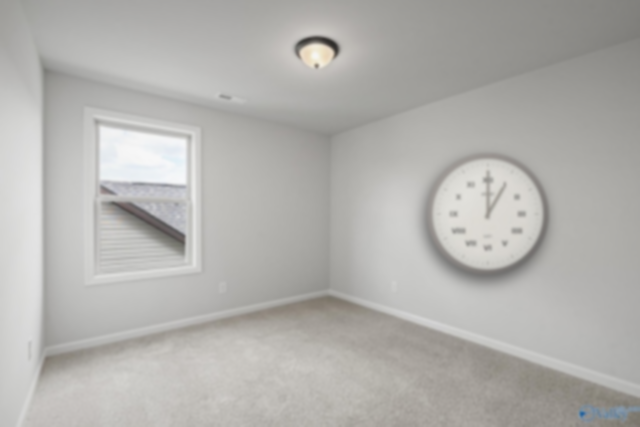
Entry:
**1:00**
